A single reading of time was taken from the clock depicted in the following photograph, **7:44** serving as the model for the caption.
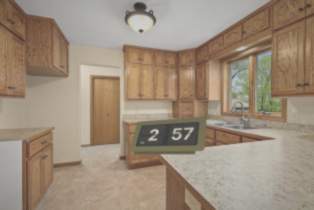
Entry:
**2:57**
